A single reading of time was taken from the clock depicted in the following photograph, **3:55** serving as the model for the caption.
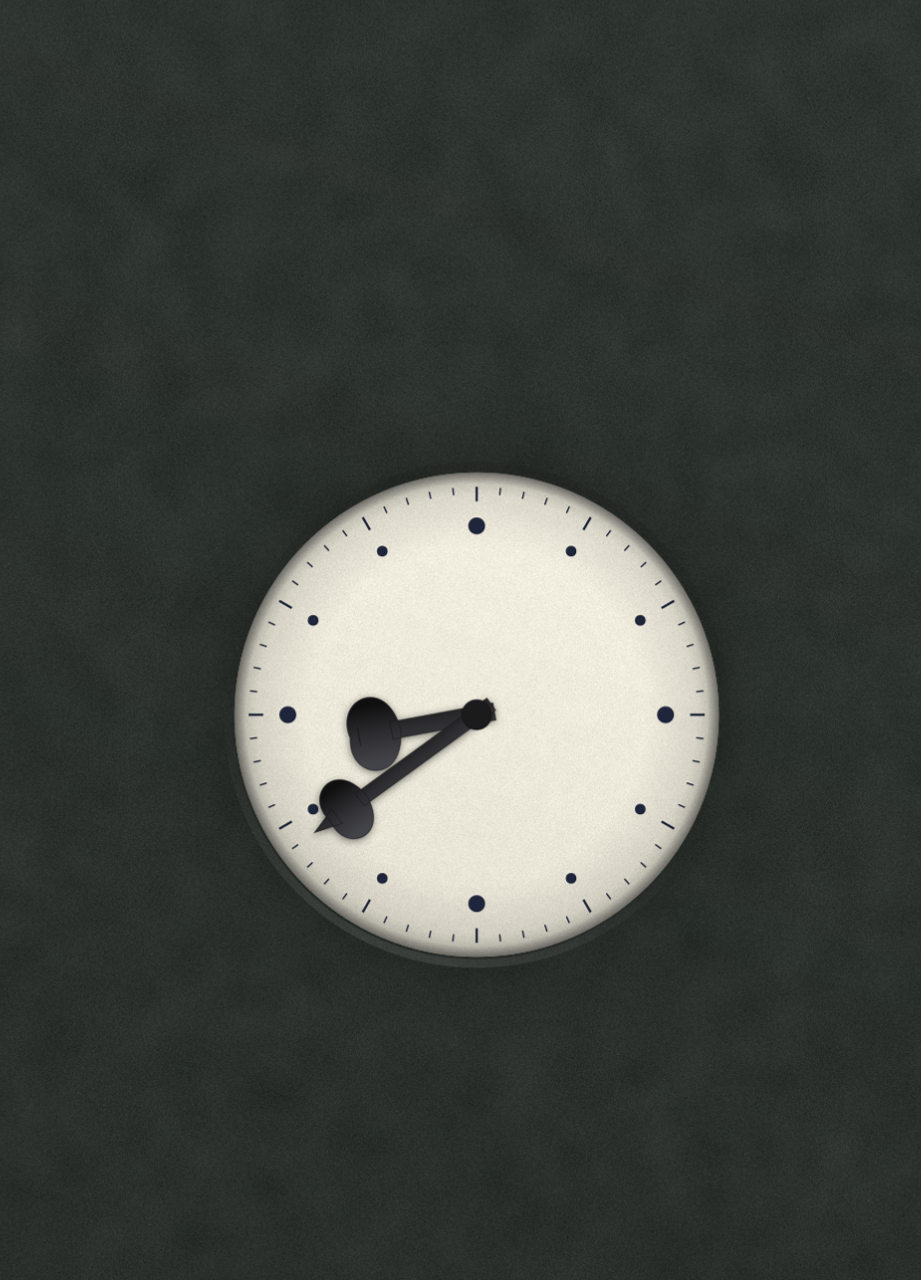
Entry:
**8:39**
